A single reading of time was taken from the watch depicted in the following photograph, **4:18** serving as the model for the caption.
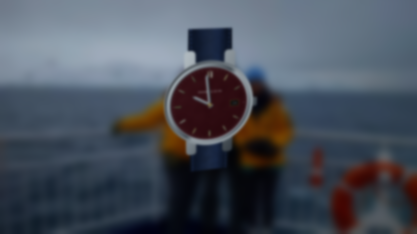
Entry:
**9:59**
